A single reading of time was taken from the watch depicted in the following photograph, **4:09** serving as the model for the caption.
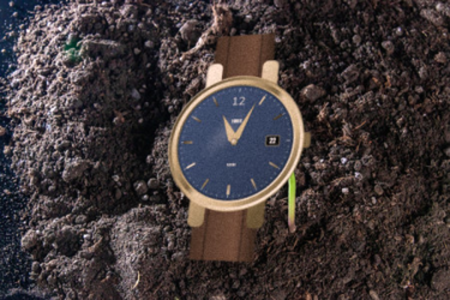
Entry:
**11:04**
